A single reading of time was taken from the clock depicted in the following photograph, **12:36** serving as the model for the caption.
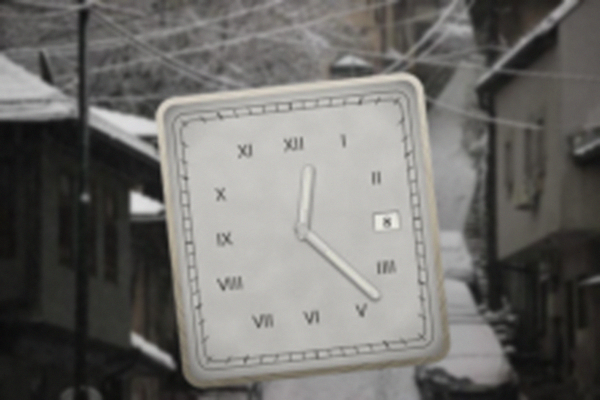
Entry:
**12:23**
